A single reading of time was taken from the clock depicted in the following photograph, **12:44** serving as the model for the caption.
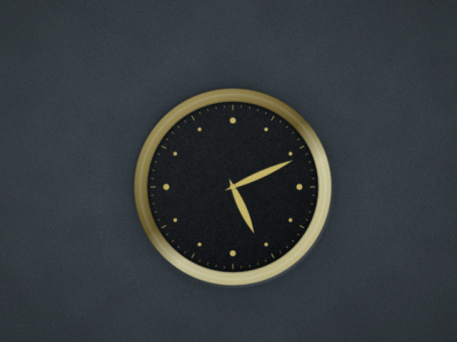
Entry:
**5:11**
